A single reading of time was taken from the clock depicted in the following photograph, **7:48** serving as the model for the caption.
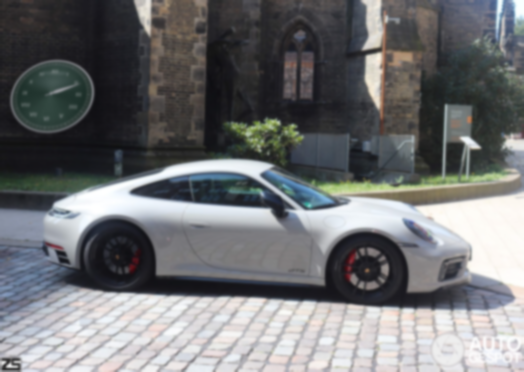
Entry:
**2:11**
